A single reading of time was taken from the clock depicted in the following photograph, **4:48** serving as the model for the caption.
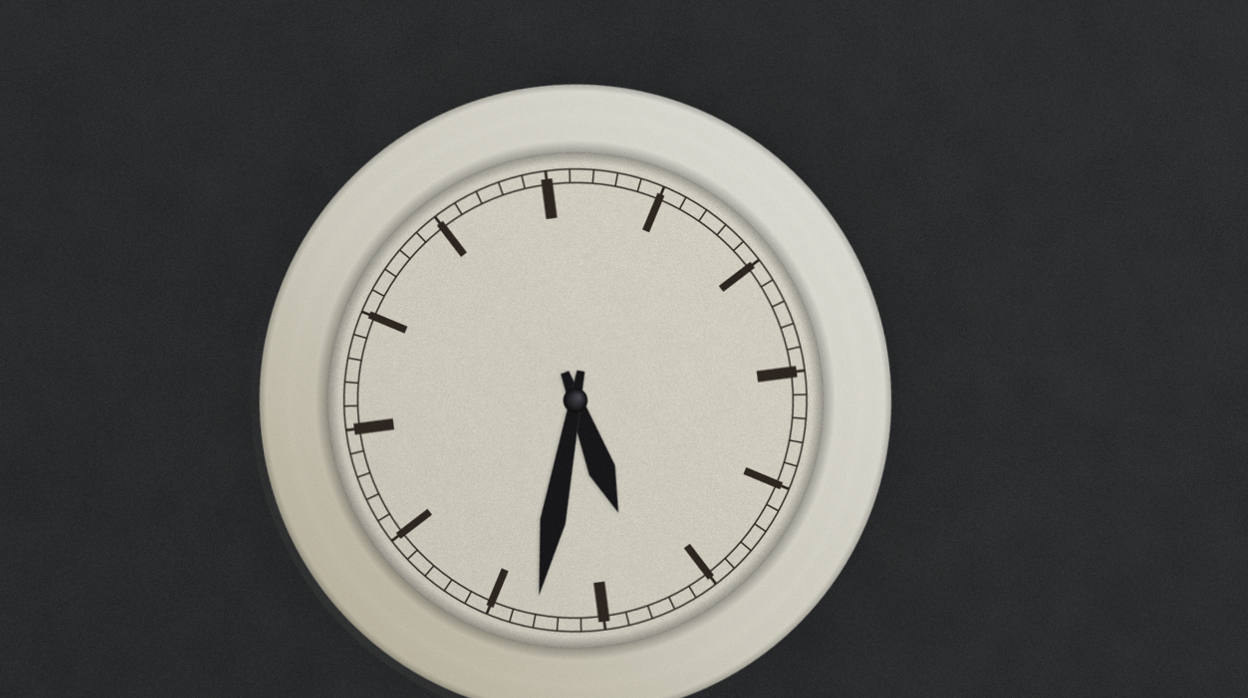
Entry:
**5:33**
